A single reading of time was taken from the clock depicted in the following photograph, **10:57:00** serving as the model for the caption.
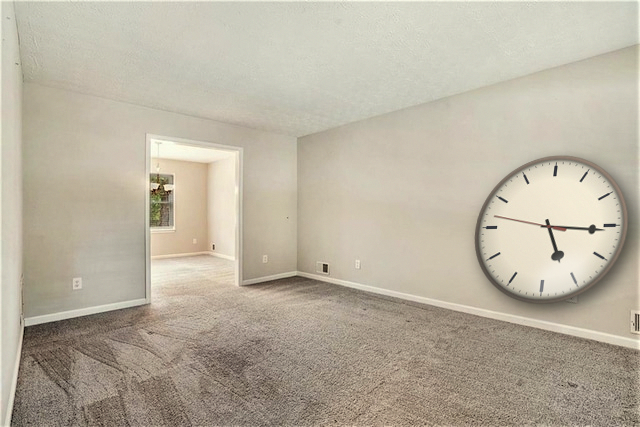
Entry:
**5:15:47**
